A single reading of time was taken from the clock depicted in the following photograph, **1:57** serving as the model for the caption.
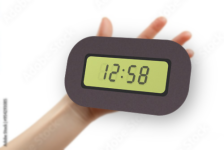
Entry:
**12:58**
